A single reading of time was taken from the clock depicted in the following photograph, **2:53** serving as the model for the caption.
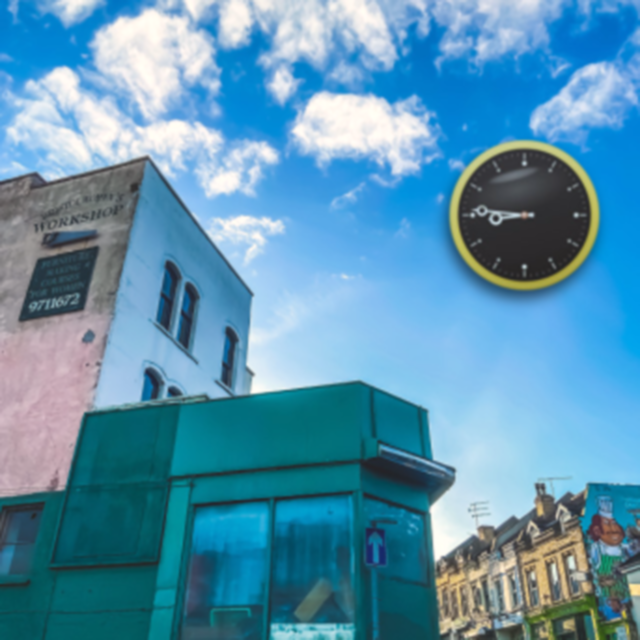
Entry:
**8:46**
